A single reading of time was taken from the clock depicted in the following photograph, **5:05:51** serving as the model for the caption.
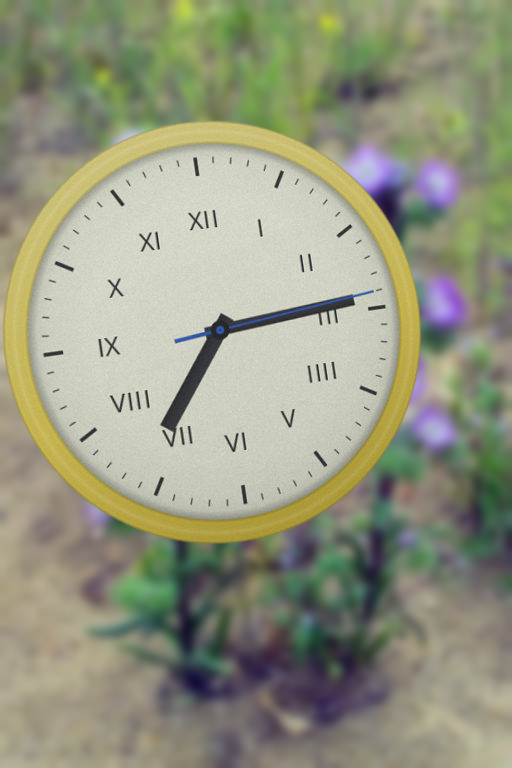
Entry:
**7:14:14**
